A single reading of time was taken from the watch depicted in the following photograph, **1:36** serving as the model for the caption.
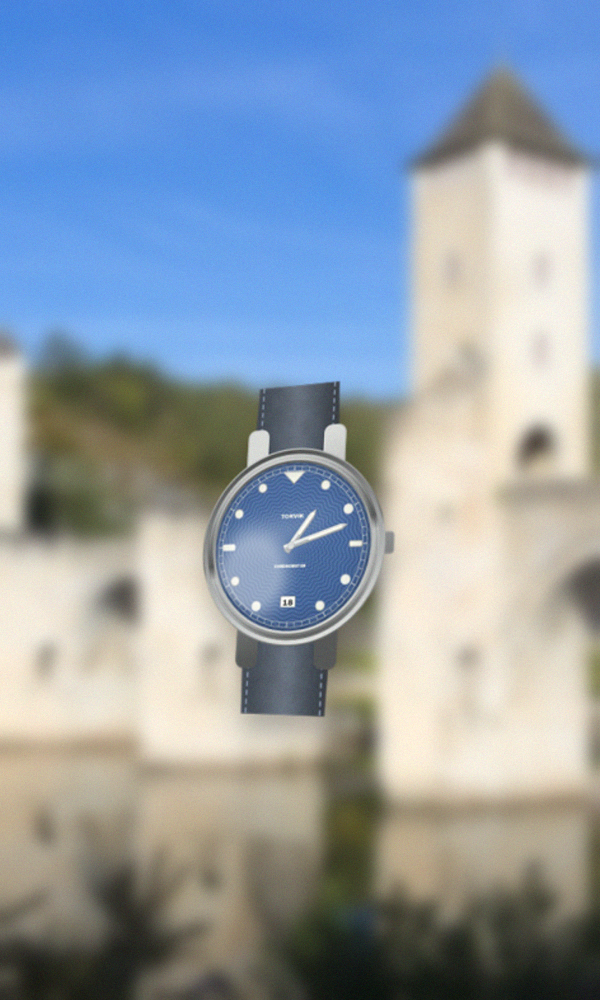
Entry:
**1:12**
